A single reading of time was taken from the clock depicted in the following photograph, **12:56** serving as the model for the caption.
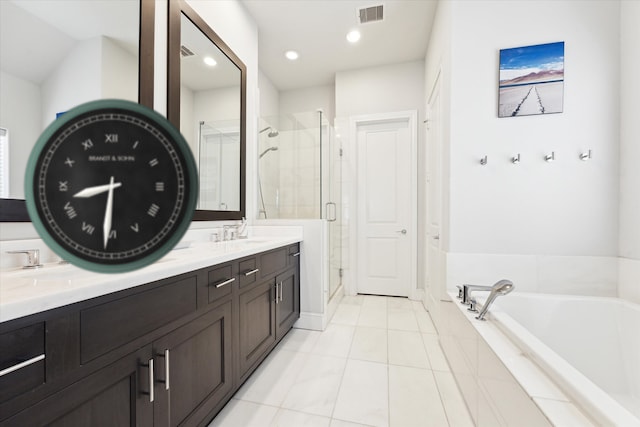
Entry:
**8:31**
